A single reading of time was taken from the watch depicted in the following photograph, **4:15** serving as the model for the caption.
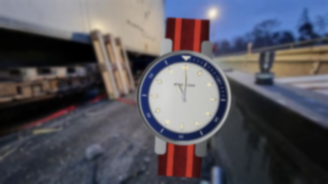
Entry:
**11:00**
